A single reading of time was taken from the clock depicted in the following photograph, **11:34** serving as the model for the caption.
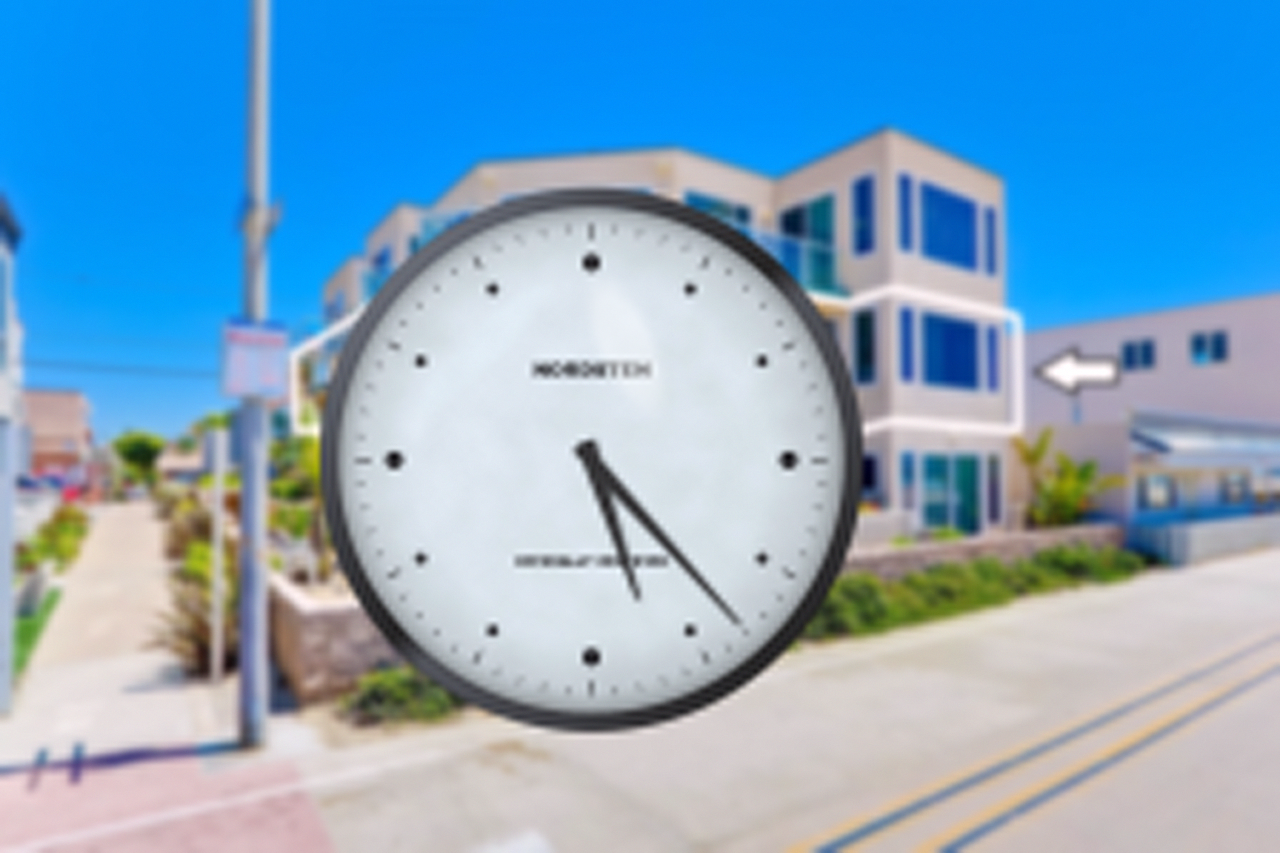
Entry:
**5:23**
